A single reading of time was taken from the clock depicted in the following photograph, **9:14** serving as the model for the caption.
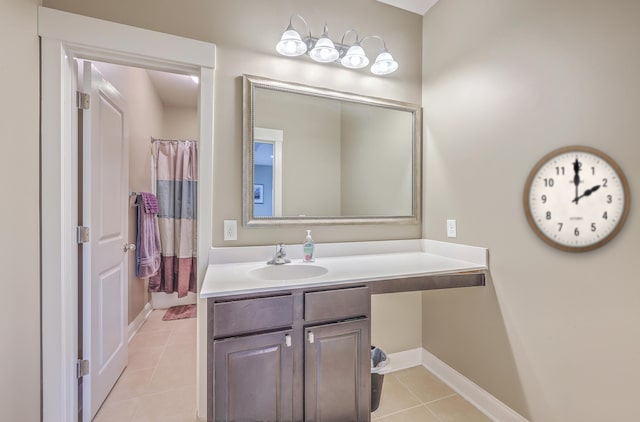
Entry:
**2:00**
